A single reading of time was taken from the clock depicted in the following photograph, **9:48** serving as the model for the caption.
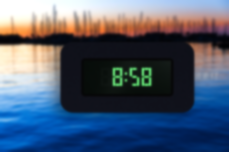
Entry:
**8:58**
